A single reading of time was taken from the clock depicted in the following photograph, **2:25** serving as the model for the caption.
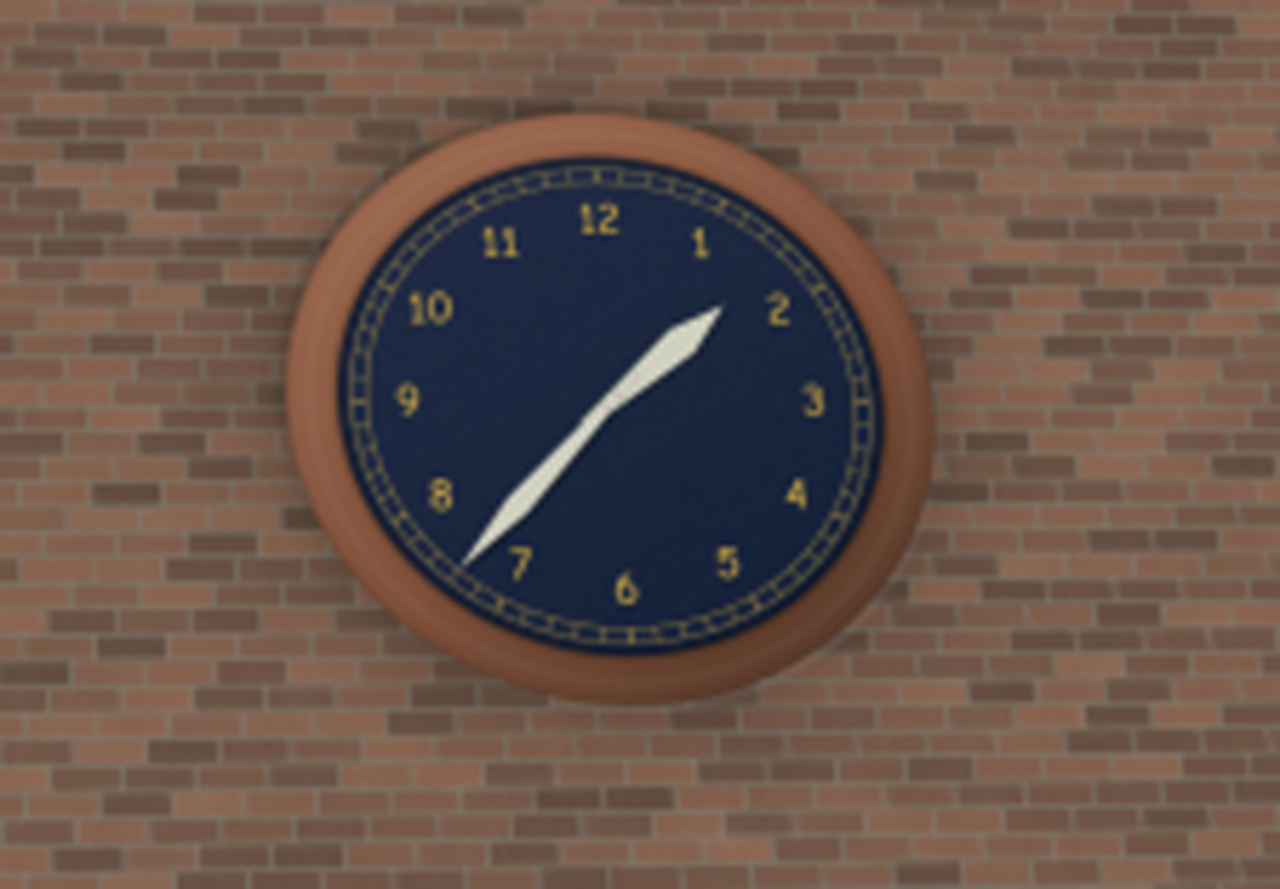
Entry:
**1:37**
